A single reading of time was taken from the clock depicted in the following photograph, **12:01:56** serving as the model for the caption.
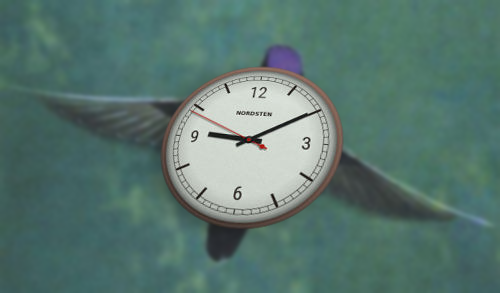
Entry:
**9:09:49**
